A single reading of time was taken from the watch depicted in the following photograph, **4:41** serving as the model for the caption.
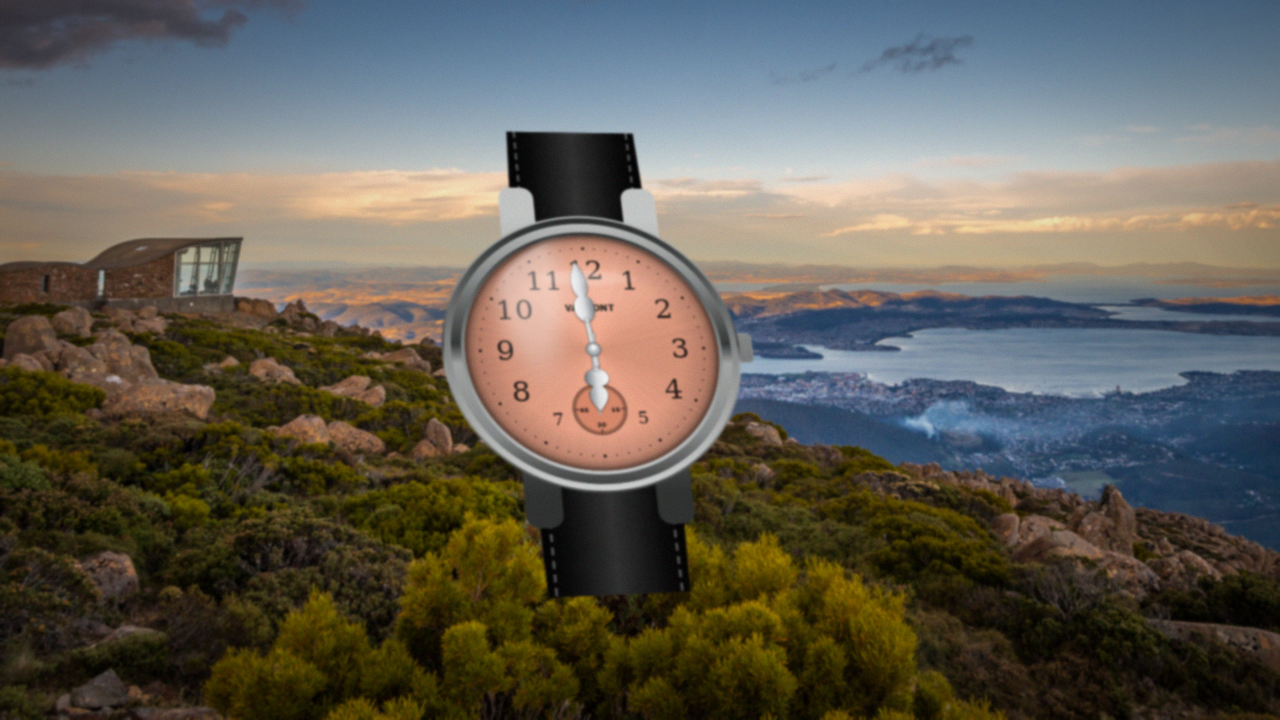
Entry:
**5:59**
